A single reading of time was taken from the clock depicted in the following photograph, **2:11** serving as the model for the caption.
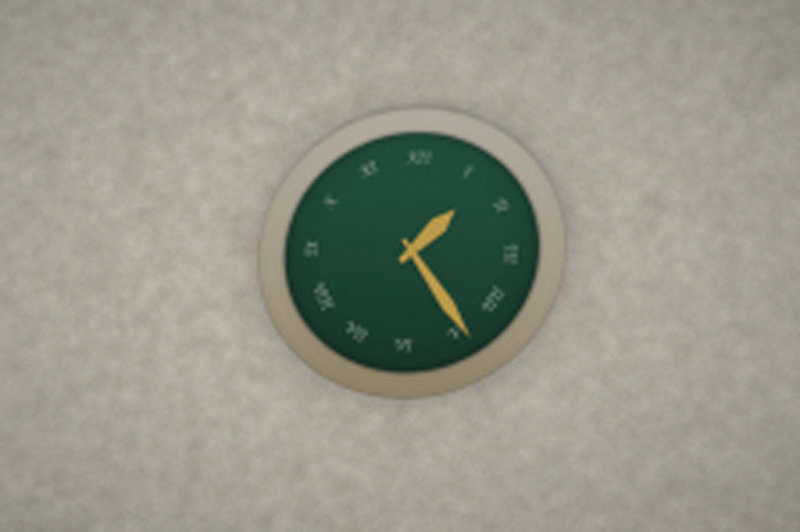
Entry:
**1:24**
